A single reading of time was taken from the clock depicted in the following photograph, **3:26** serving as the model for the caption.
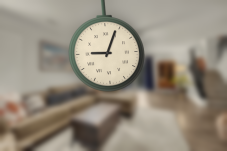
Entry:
**9:04**
